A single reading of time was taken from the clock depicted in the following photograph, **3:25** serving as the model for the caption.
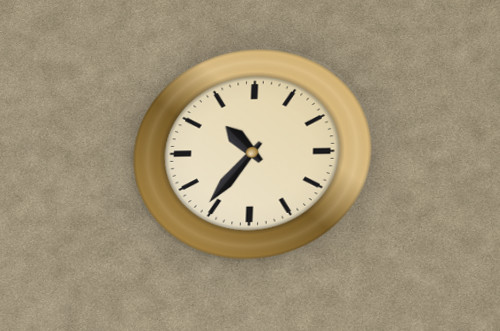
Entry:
**10:36**
